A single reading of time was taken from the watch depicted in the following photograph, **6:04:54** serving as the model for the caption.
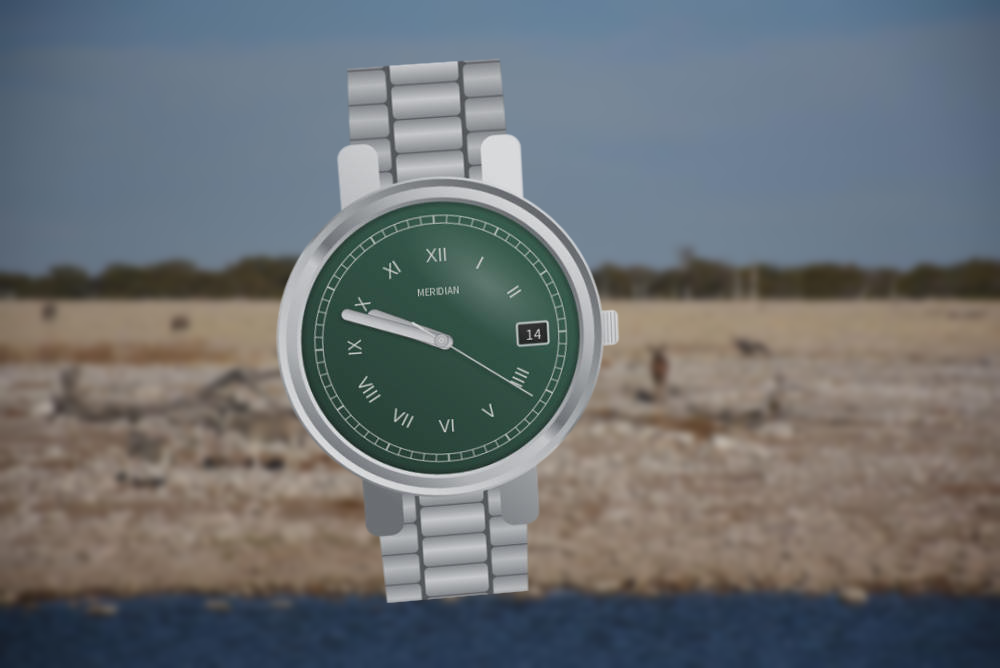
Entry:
**9:48:21**
